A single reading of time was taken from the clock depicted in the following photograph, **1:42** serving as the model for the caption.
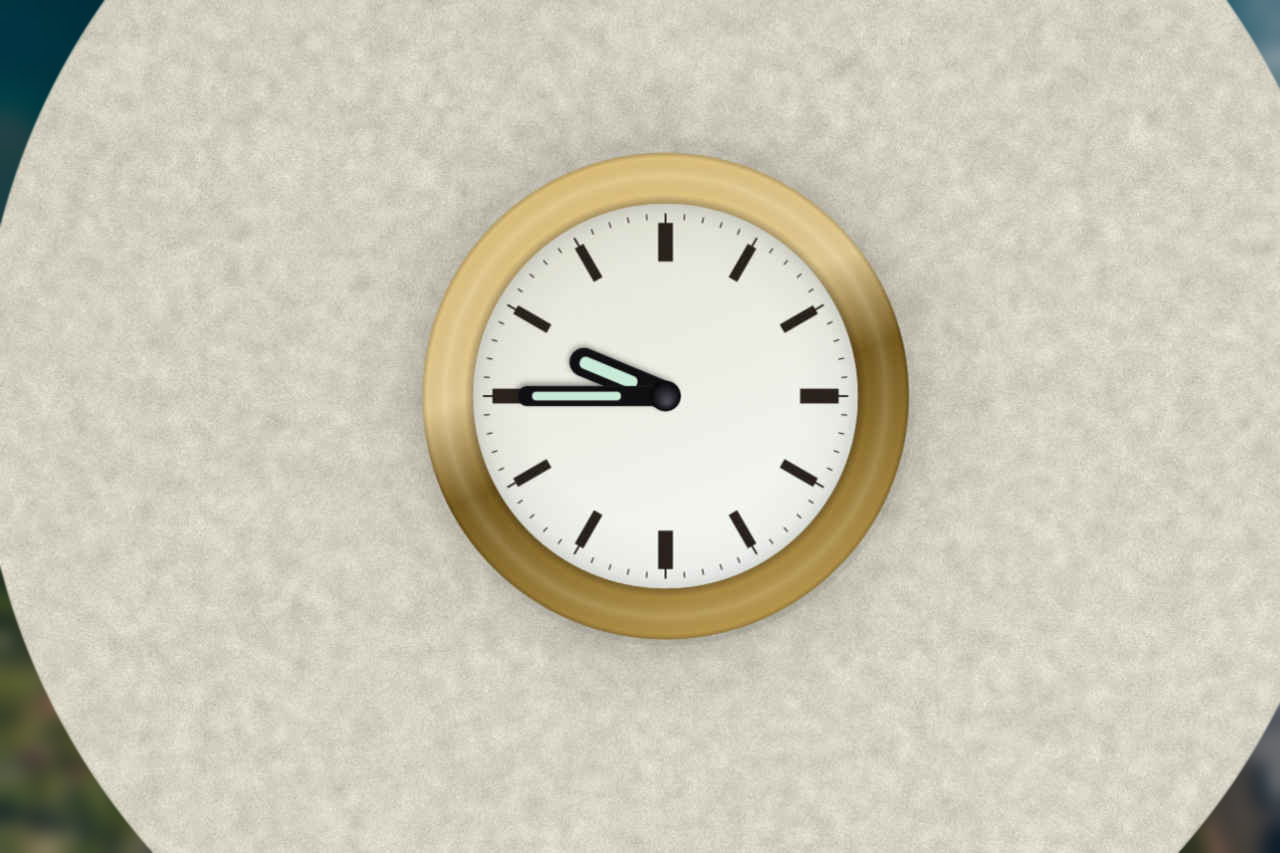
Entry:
**9:45**
